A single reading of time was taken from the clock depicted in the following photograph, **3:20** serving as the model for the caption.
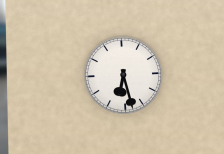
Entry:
**6:28**
